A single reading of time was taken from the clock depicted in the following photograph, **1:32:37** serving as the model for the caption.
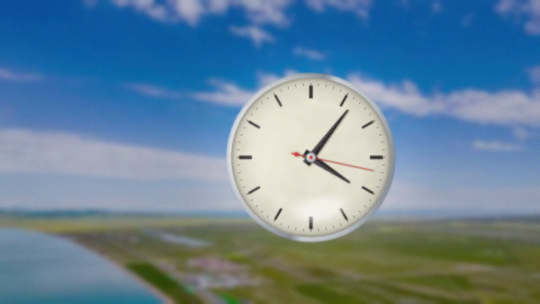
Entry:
**4:06:17**
